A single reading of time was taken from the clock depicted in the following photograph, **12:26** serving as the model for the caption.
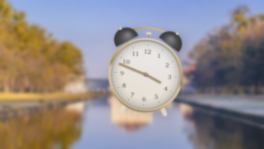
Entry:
**3:48**
